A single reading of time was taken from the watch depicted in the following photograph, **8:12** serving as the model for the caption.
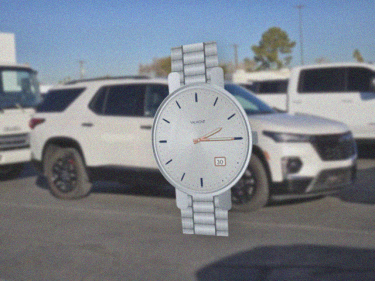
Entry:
**2:15**
